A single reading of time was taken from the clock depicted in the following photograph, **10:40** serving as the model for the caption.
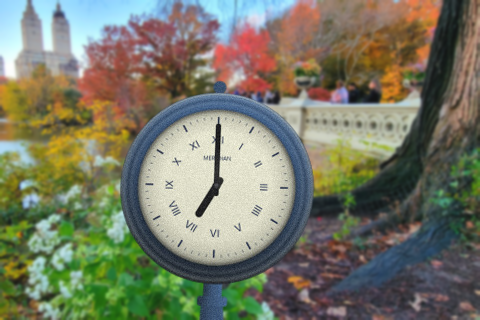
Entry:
**7:00**
